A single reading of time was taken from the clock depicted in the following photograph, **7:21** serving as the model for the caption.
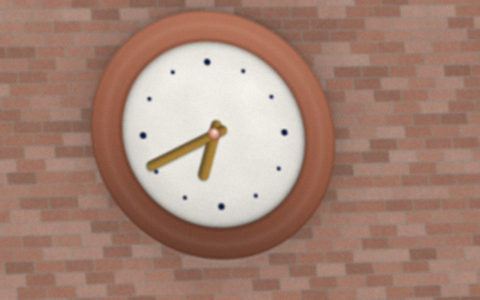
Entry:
**6:41**
